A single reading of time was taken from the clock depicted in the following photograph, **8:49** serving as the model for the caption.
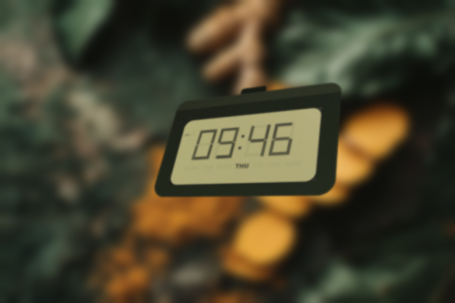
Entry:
**9:46**
